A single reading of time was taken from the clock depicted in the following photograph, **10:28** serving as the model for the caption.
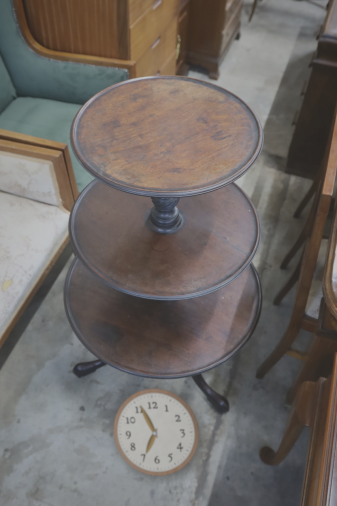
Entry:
**6:56**
